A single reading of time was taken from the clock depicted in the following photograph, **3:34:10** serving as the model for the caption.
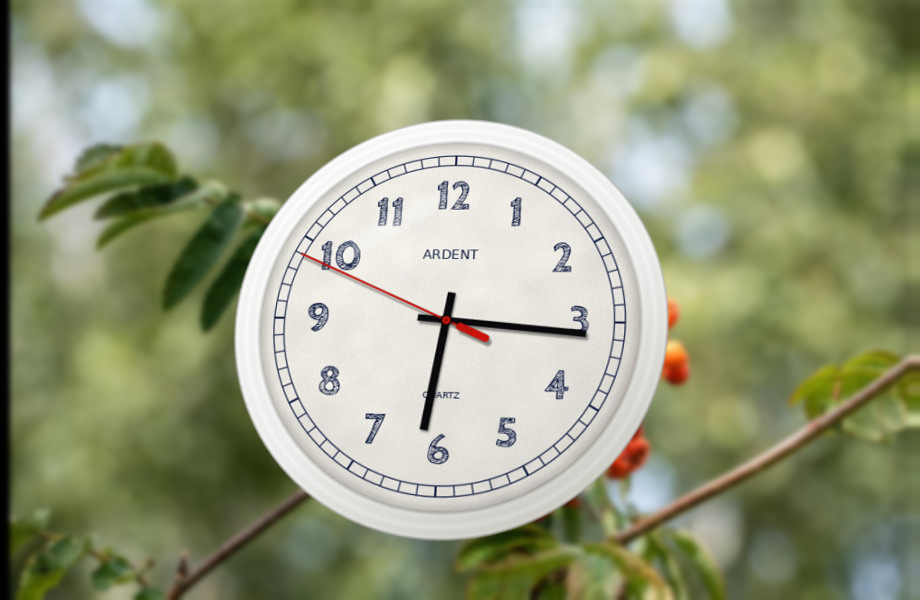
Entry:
**6:15:49**
